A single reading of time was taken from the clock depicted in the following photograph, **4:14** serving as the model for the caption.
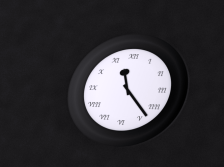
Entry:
**11:23**
